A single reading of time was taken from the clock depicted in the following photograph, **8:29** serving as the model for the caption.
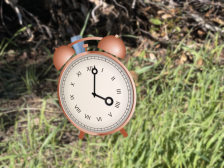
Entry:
**4:02**
